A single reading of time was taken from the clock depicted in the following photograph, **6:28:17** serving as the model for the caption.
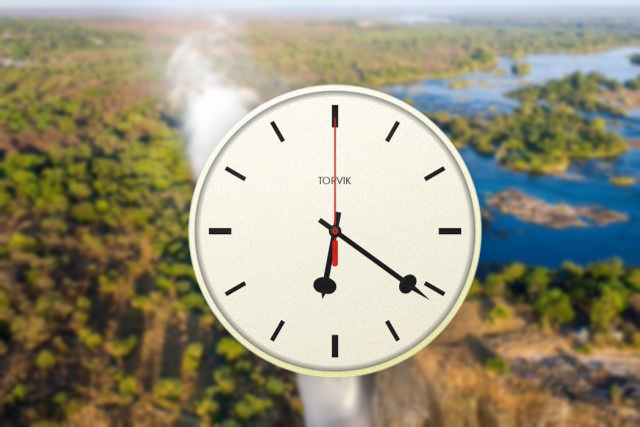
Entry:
**6:21:00**
